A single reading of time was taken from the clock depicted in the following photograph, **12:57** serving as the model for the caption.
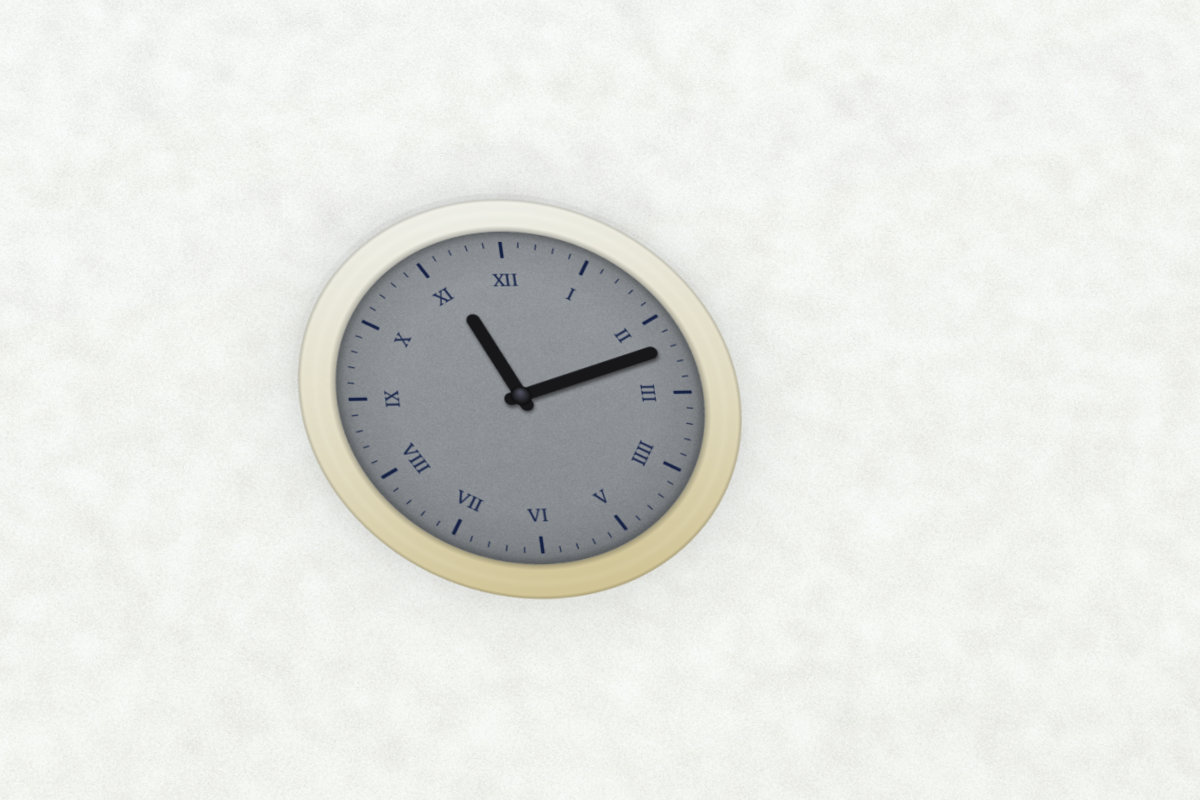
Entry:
**11:12**
